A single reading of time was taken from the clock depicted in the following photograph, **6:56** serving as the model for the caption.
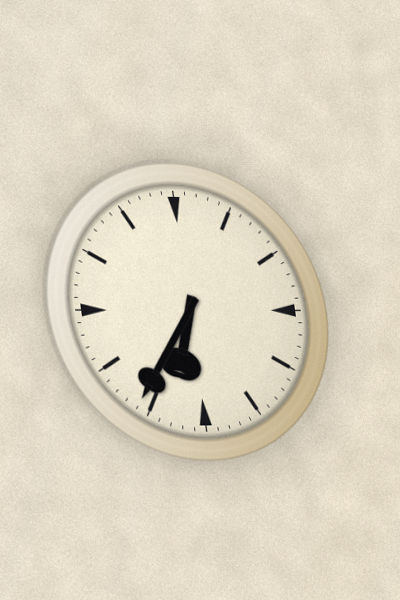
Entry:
**6:36**
